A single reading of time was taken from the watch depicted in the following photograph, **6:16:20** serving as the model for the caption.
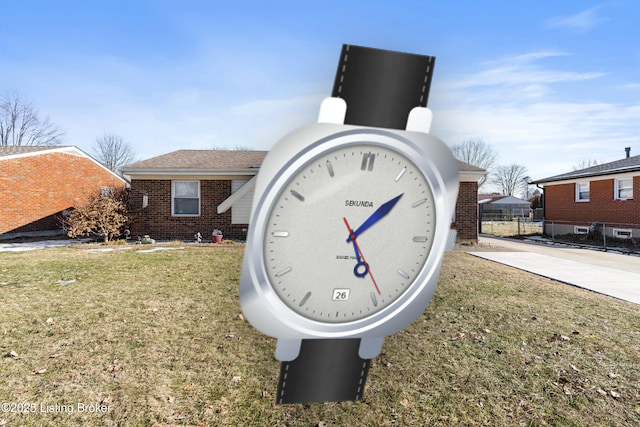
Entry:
**5:07:24**
